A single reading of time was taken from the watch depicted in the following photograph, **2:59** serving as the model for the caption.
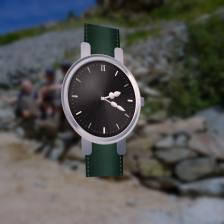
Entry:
**2:19**
